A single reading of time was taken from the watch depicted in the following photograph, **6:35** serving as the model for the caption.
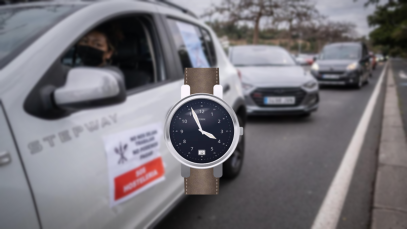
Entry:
**3:56**
